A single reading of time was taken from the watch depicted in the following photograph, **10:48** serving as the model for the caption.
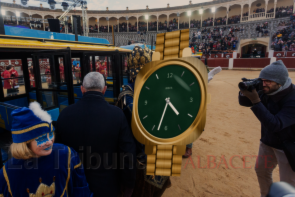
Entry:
**4:33**
